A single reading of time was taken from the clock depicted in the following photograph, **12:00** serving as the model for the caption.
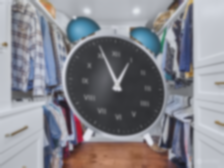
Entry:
**12:56**
